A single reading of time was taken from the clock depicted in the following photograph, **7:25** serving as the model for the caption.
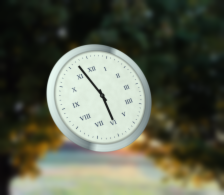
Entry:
**5:57**
